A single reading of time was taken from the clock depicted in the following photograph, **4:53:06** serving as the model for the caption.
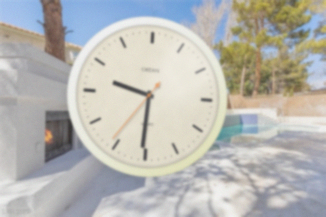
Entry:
**9:30:36**
